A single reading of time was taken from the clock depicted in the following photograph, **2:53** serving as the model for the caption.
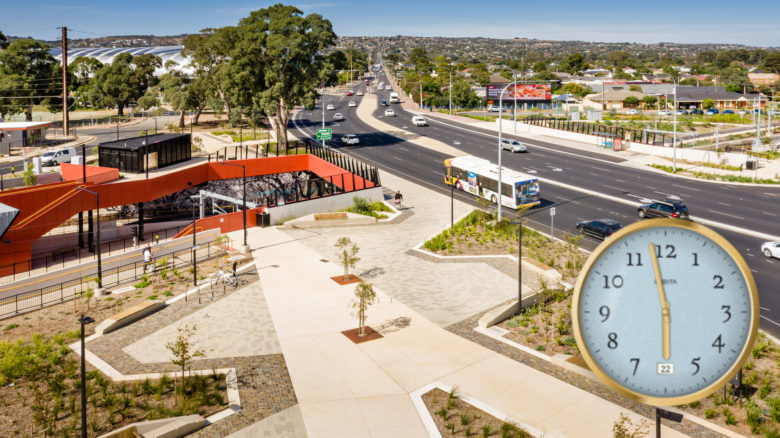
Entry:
**5:58**
